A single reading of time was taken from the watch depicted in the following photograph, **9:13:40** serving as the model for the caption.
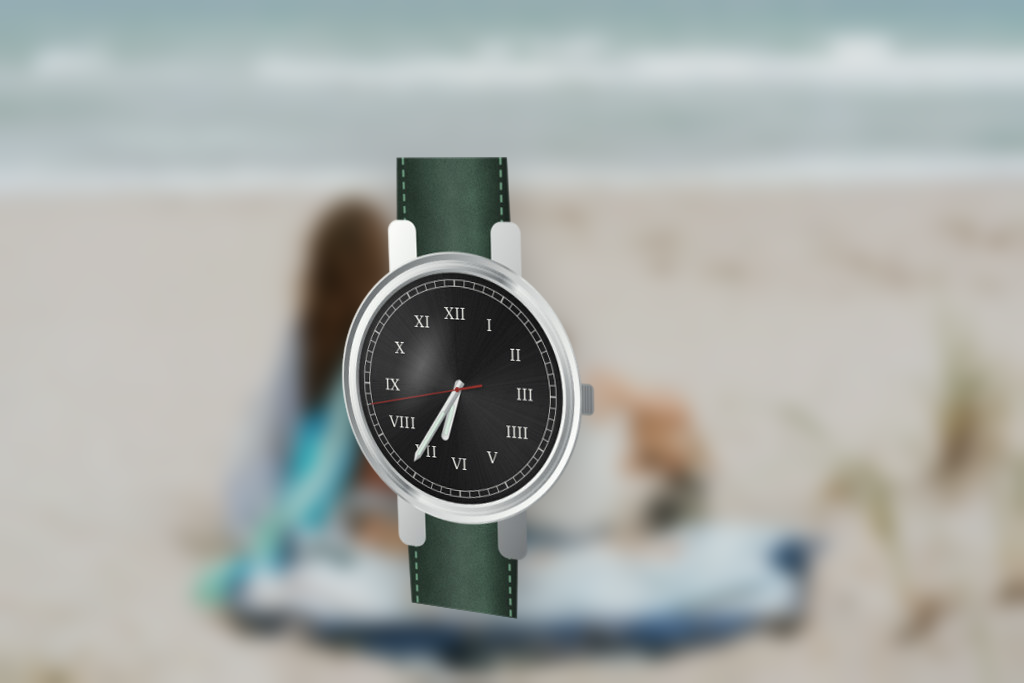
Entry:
**6:35:43**
